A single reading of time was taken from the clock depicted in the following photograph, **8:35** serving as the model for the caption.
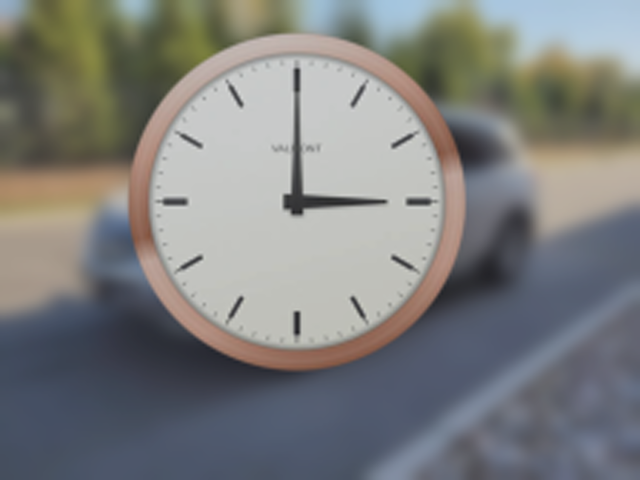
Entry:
**3:00**
